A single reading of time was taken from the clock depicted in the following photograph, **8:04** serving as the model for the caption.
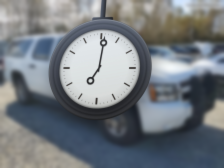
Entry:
**7:01**
